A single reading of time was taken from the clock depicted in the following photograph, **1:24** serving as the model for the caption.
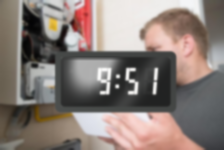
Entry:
**9:51**
